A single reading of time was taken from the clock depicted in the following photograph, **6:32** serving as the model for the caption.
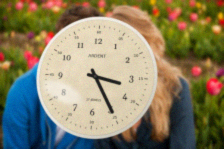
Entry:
**3:25**
